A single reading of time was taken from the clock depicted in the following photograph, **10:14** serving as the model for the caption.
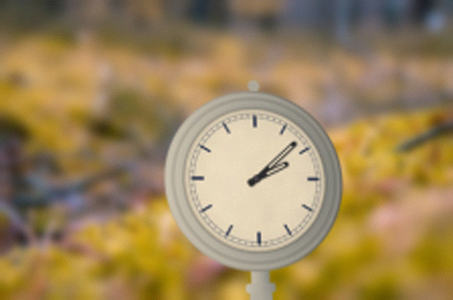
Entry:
**2:08**
